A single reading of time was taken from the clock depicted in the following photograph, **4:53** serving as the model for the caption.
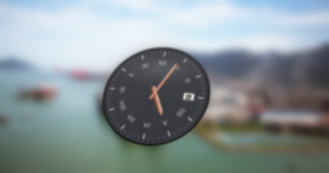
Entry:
**5:04**
